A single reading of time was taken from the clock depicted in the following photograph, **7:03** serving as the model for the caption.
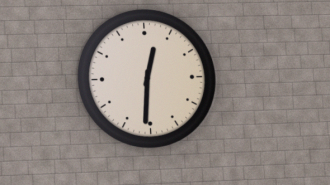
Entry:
**12:31**
